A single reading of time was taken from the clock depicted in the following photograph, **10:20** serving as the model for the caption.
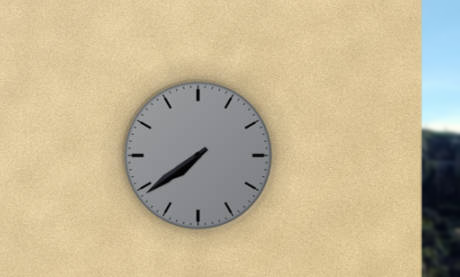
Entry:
**7:39**
